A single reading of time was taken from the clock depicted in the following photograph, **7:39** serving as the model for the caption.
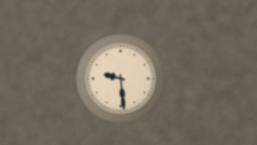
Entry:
**9:29**
